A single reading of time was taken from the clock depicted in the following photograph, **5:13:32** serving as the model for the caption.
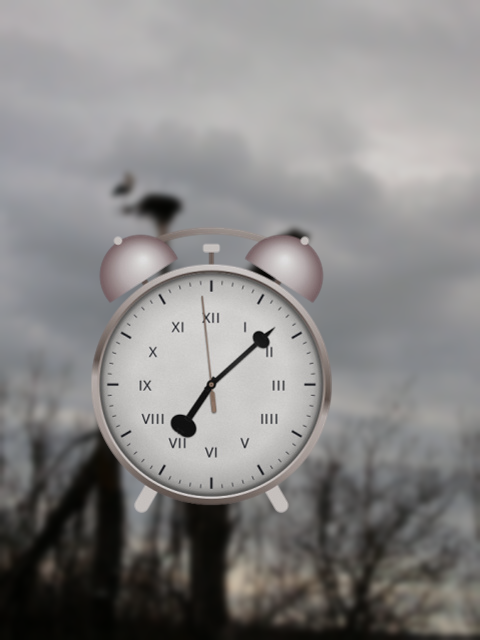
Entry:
**7:07:59**
